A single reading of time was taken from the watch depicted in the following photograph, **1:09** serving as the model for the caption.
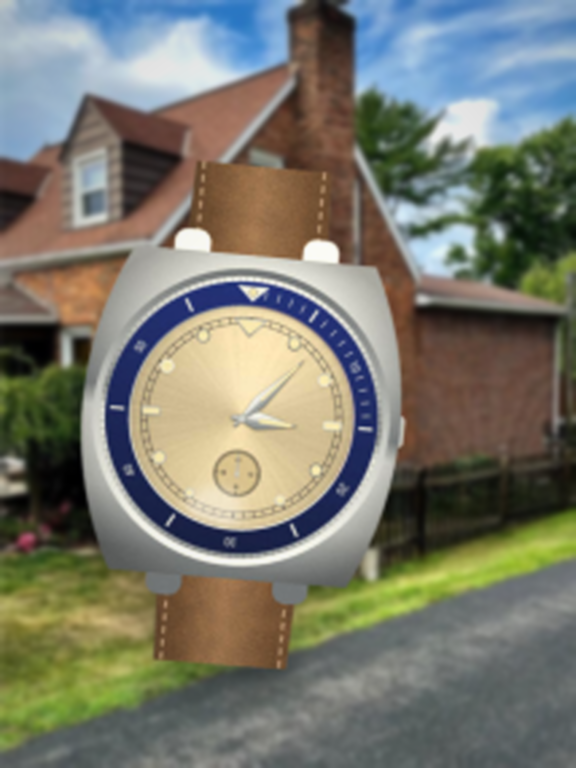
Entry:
**3:07**
